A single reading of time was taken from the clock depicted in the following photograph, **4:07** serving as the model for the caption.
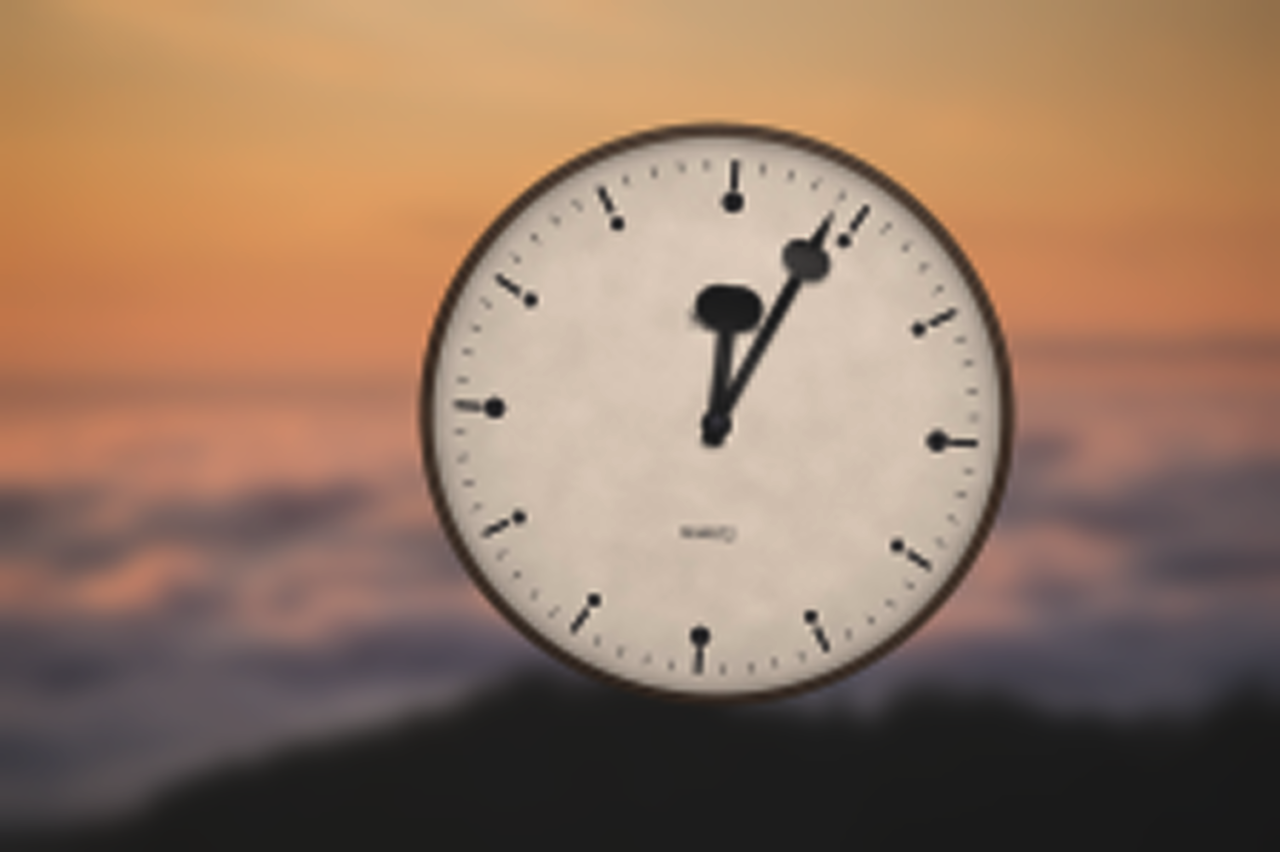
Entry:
**12:04**
